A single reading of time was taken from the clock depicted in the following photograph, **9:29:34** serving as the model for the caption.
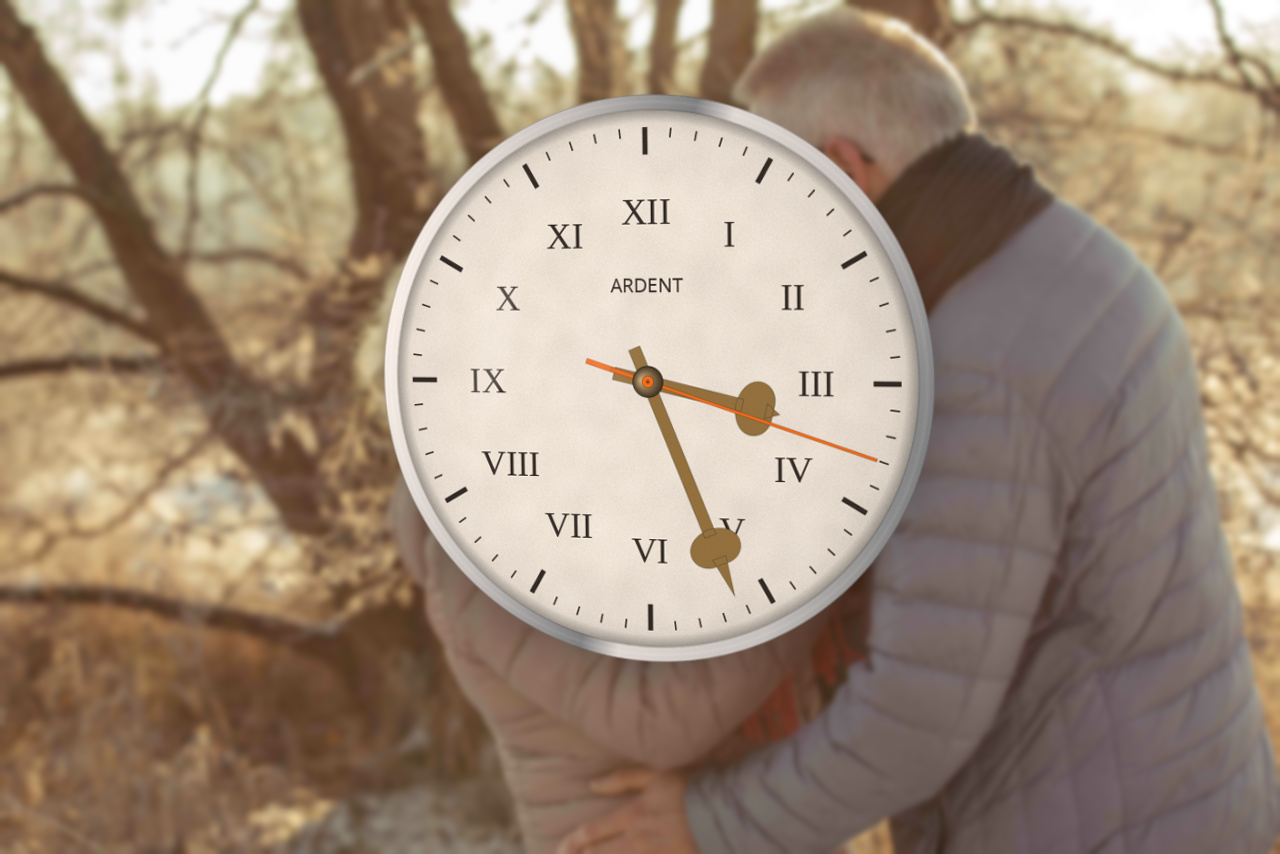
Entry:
**3:26:18**
